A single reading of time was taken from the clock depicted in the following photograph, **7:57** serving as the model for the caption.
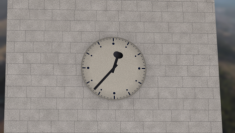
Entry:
**12:37**
